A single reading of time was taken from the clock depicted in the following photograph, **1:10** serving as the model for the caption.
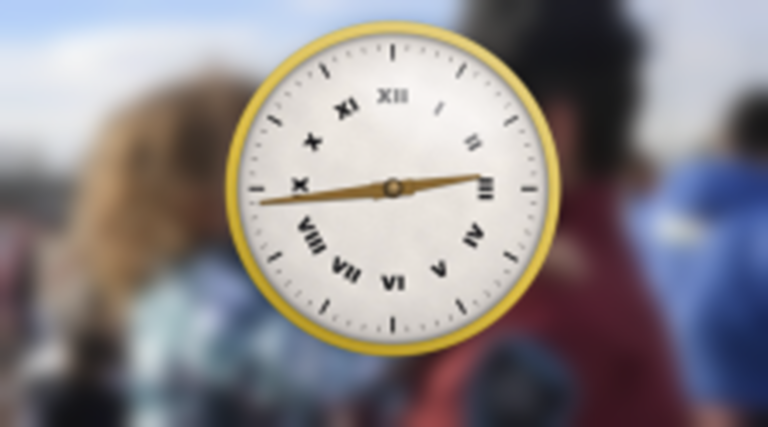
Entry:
**2:44**
